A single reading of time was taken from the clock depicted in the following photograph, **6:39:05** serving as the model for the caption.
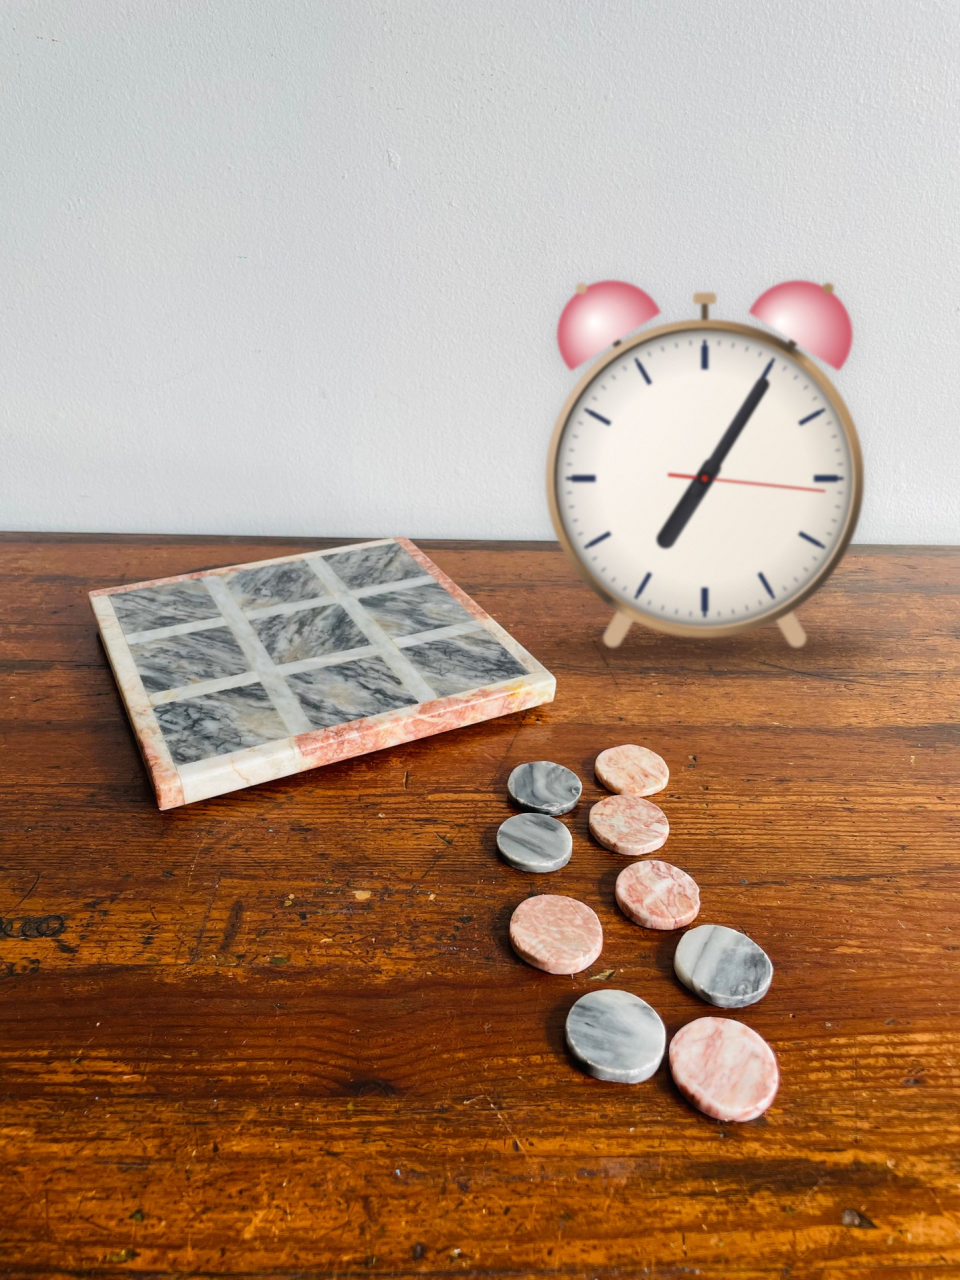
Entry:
**7:05:16**
